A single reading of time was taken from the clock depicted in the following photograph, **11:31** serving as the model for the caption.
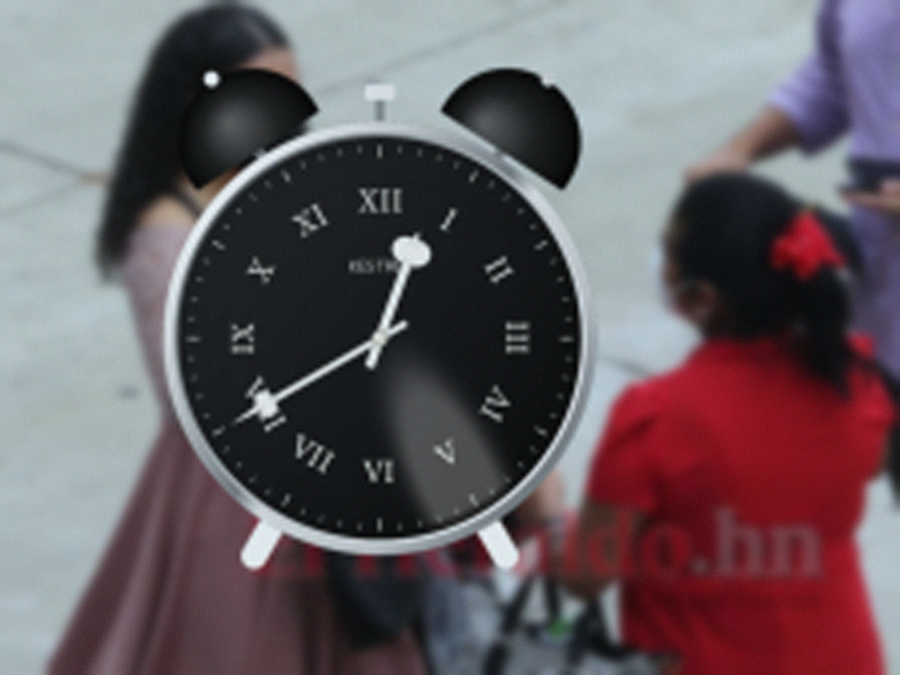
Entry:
**12:40**
